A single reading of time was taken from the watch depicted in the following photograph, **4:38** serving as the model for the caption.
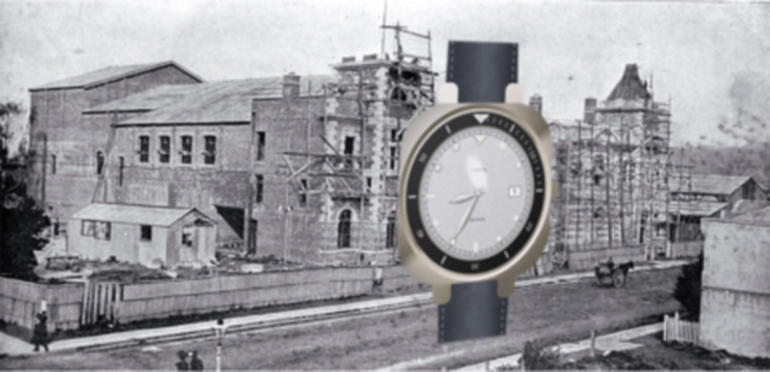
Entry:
**8:35**
